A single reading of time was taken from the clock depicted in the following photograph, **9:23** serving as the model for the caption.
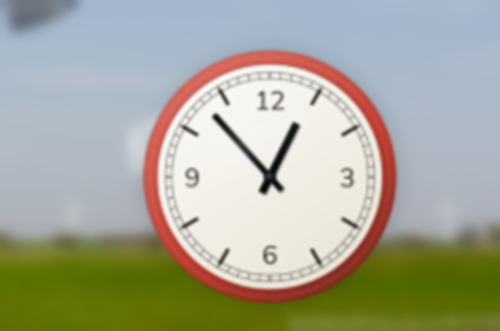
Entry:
**12:53**
